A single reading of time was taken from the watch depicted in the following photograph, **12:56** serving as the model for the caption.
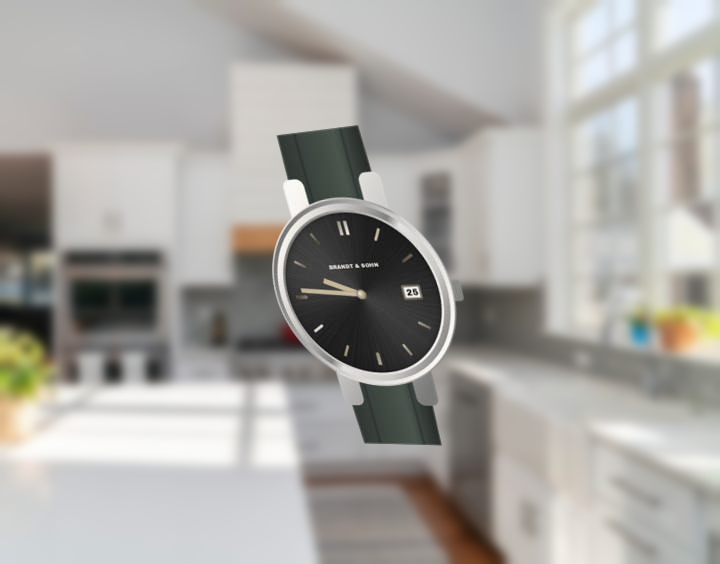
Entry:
**9:46**
